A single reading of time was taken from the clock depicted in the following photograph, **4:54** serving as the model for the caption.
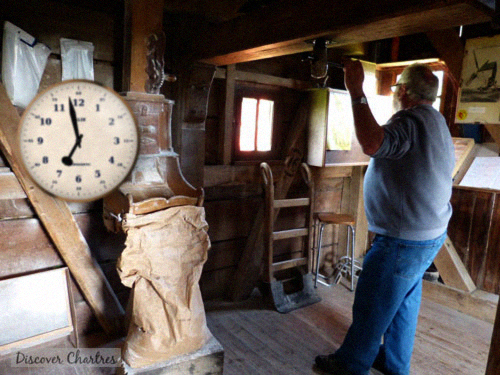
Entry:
**6:58**
